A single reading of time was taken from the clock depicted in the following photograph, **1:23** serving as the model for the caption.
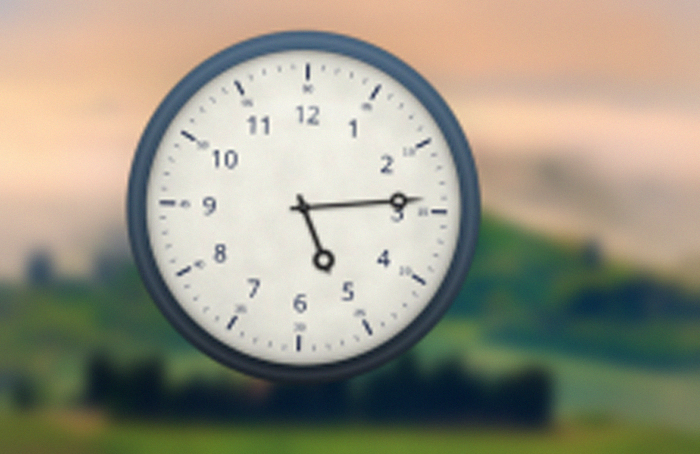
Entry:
**5:14**
